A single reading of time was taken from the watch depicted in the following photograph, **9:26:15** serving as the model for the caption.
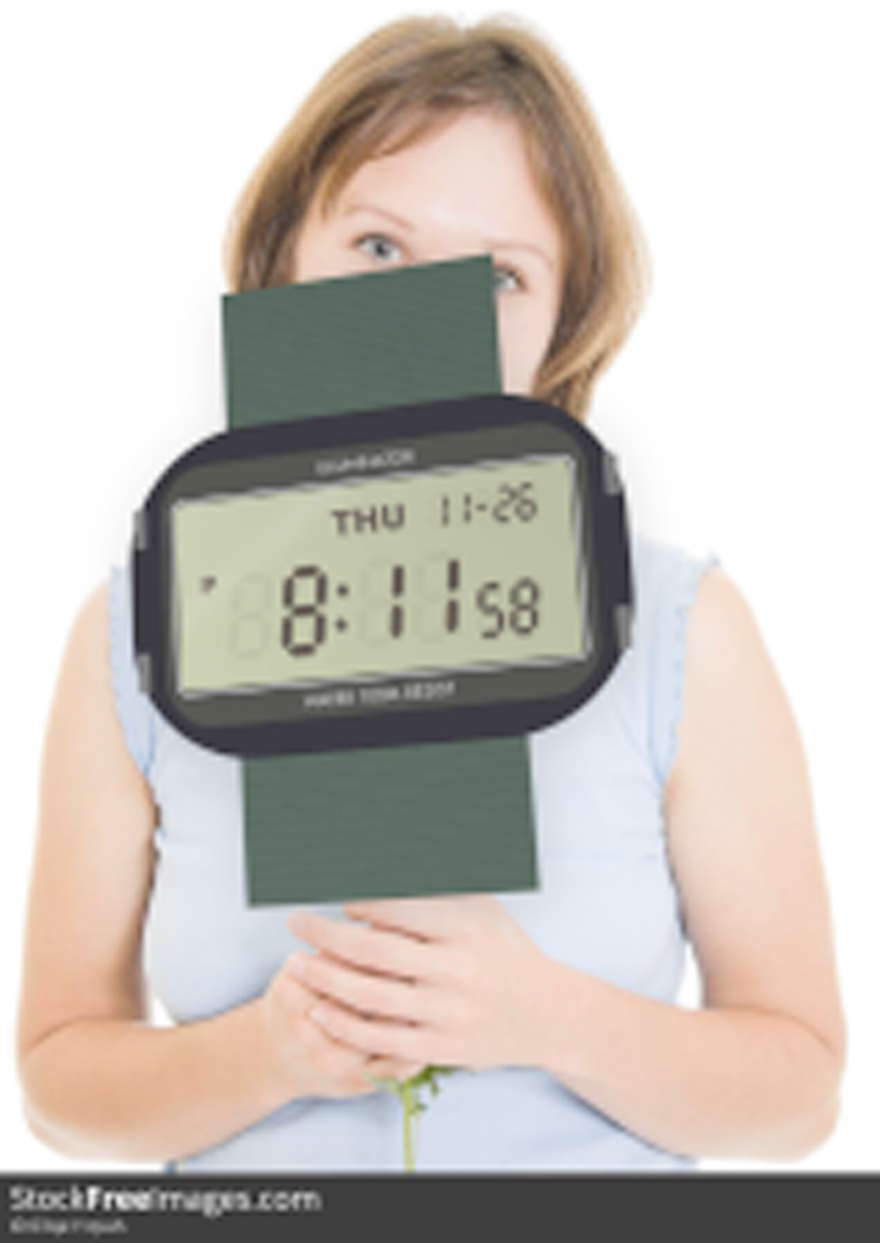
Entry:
**8:11:58**
